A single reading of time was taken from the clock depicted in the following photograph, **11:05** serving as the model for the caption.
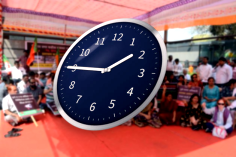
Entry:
**1:45**
